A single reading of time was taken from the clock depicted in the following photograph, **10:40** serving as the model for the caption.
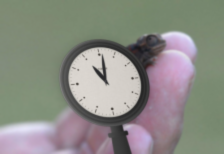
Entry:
**11:01**
